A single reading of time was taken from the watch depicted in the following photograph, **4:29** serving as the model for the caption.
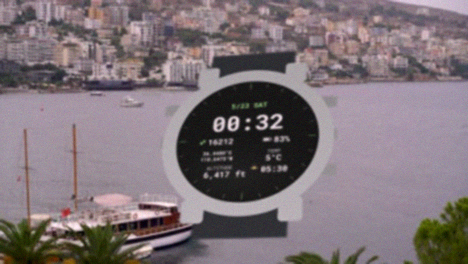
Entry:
**0:32**
